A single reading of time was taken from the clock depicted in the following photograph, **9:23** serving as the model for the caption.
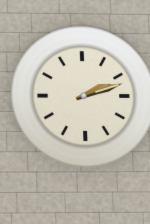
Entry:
**2:12**
